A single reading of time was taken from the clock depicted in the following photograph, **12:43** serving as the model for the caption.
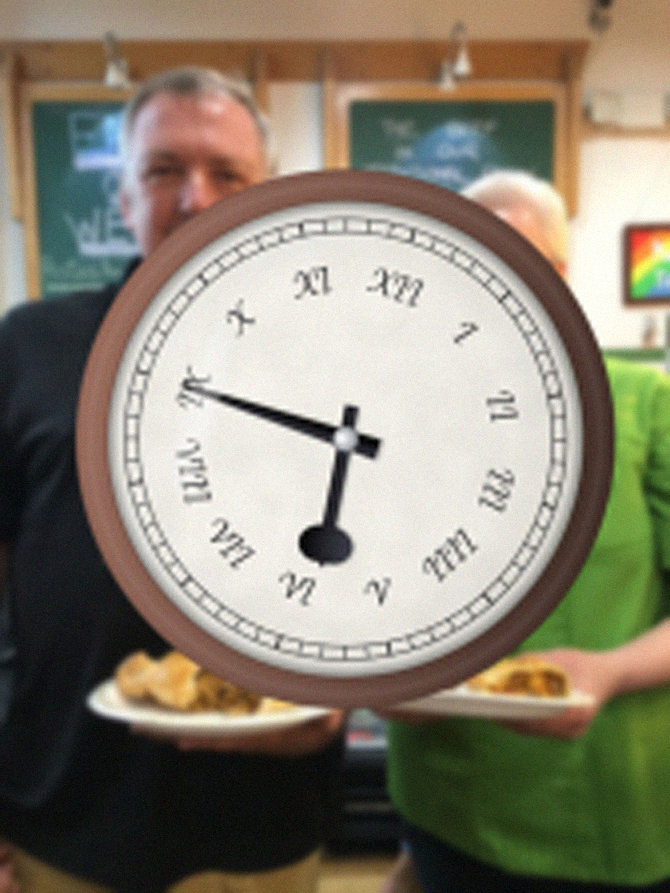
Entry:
**5:45**
